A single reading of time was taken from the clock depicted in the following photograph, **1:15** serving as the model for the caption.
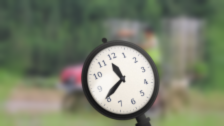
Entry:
**11:41**
